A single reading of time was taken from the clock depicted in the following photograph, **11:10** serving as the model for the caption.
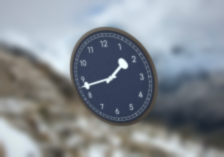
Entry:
**1:43**
